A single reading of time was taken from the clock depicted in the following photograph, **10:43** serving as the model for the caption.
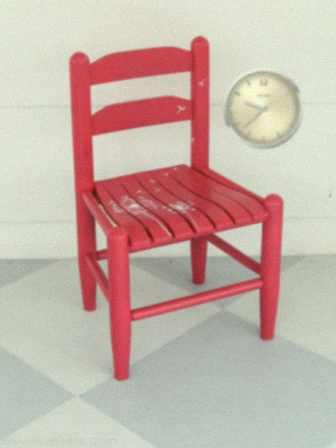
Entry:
**9:38**
